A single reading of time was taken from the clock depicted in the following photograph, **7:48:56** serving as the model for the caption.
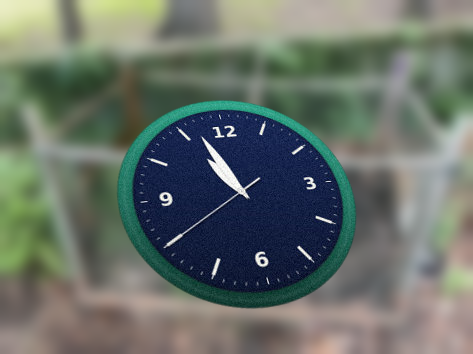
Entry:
**10:56:40**
